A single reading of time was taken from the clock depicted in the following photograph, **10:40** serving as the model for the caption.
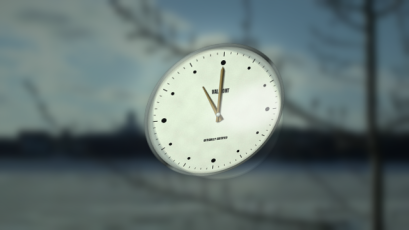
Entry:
**11:00**
